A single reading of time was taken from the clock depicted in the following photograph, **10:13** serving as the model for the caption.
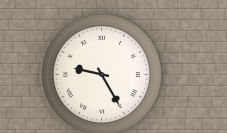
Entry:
**9:25**
